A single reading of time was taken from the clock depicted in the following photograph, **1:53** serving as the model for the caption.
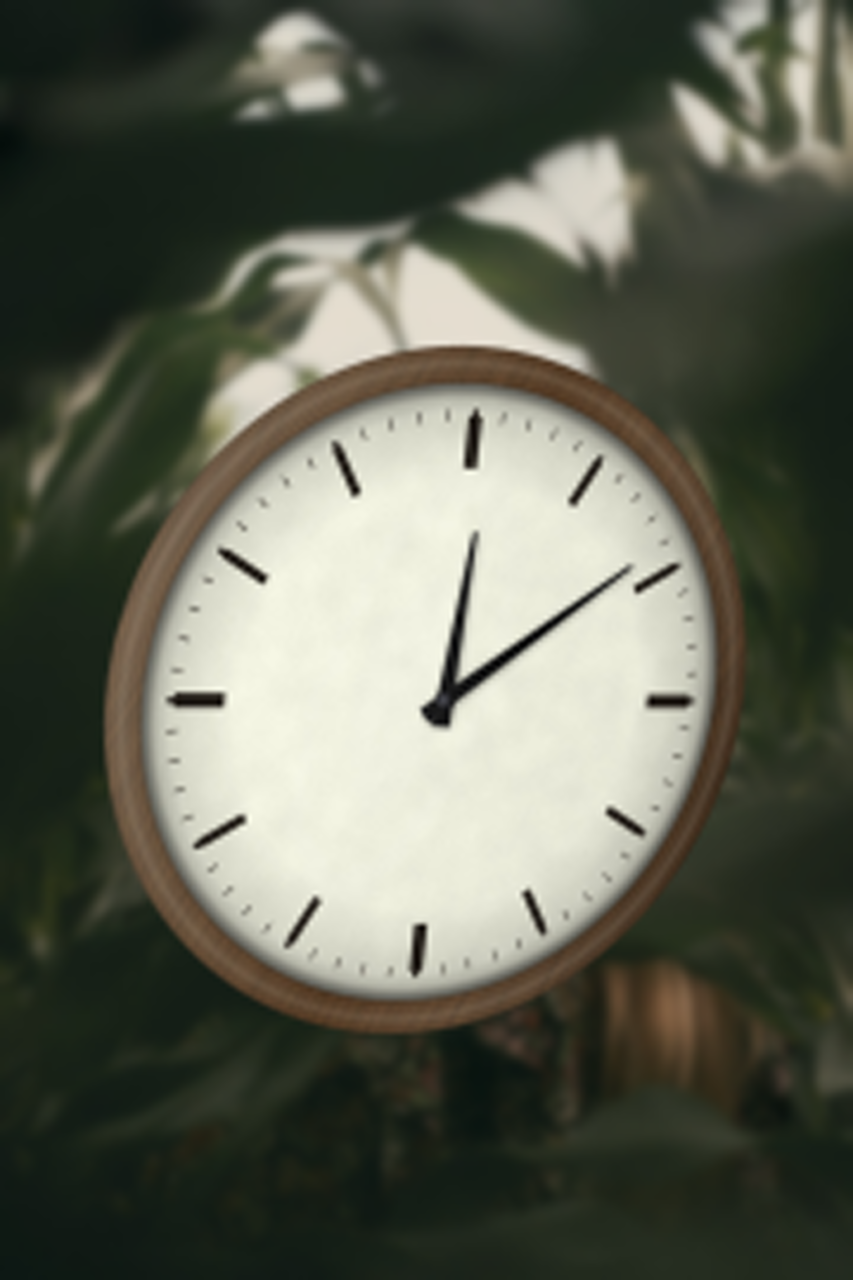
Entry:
**12:09**
